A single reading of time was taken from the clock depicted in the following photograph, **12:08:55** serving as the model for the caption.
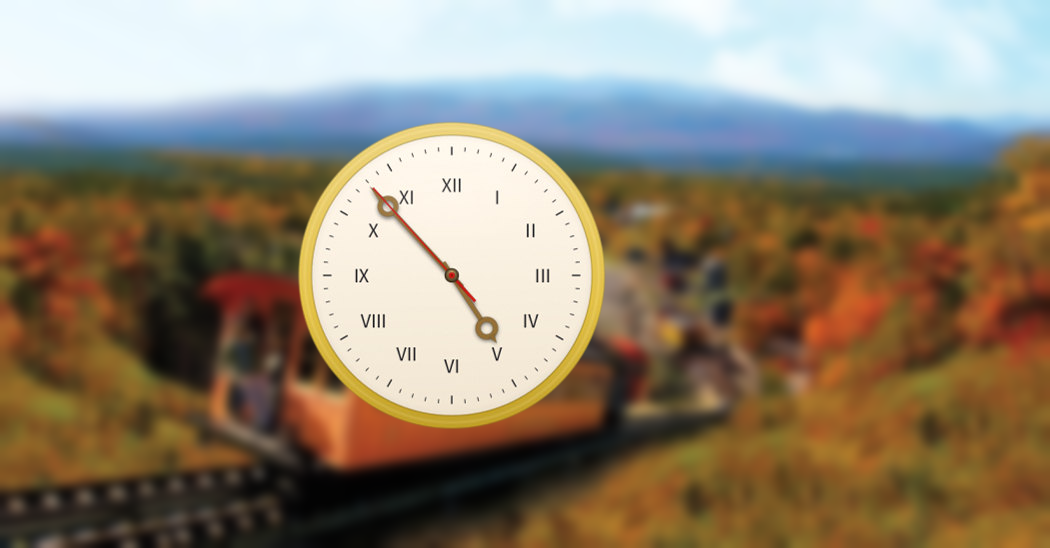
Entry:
**4:52:53**
